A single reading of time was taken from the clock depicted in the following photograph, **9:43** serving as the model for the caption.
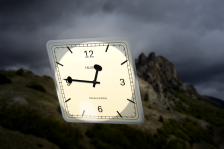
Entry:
**12:46**
